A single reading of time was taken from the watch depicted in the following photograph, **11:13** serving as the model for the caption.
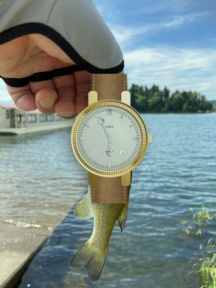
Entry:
**5:56**
